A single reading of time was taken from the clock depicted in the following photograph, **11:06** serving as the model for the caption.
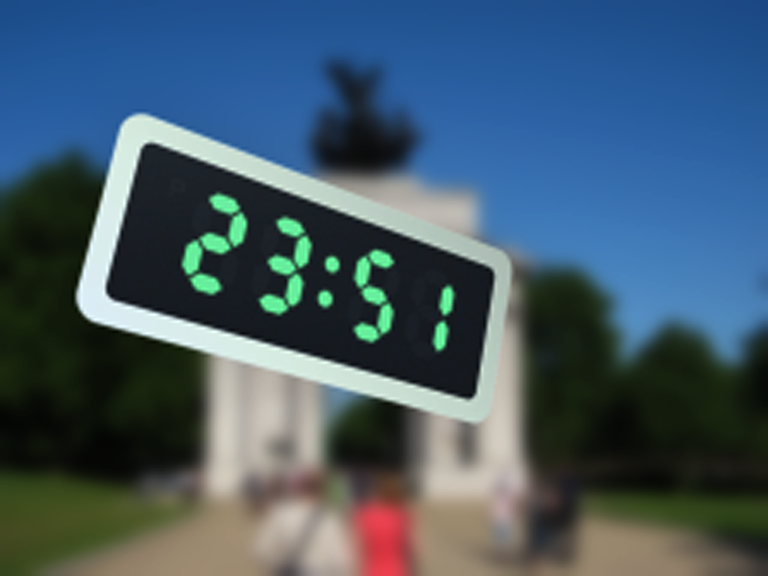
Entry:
**23:51**
